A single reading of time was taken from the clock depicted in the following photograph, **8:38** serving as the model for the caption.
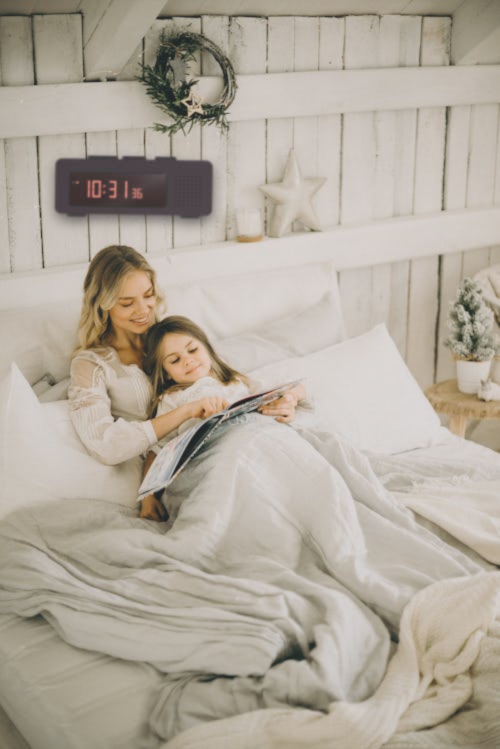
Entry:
**10:31**
